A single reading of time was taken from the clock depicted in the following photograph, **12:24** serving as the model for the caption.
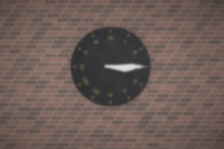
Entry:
**3:15**
